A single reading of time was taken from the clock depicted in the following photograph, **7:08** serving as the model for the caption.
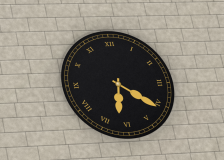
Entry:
**6:21**
